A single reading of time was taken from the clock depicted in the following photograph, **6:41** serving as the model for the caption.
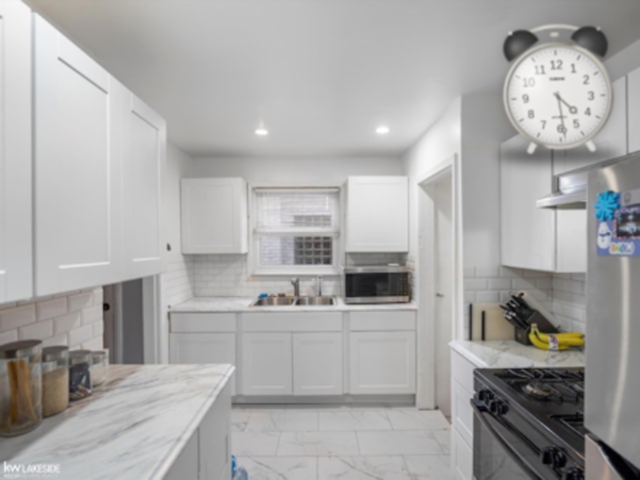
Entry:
**4:29**
